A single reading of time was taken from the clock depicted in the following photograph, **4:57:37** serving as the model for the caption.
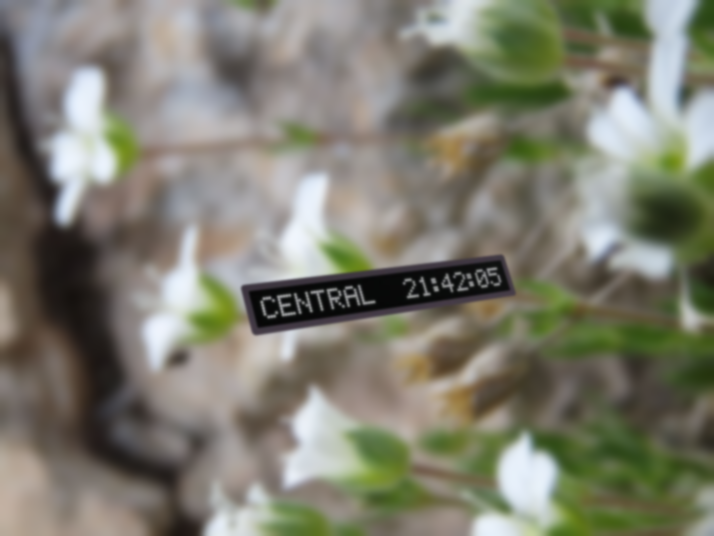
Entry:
**21:42:05**
